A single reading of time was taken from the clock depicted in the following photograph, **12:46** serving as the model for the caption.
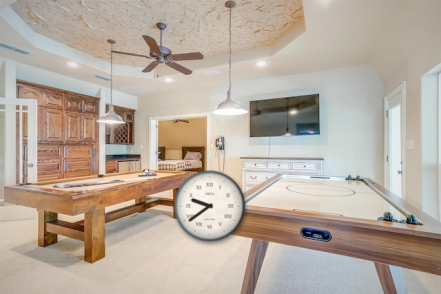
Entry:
**9:39**
